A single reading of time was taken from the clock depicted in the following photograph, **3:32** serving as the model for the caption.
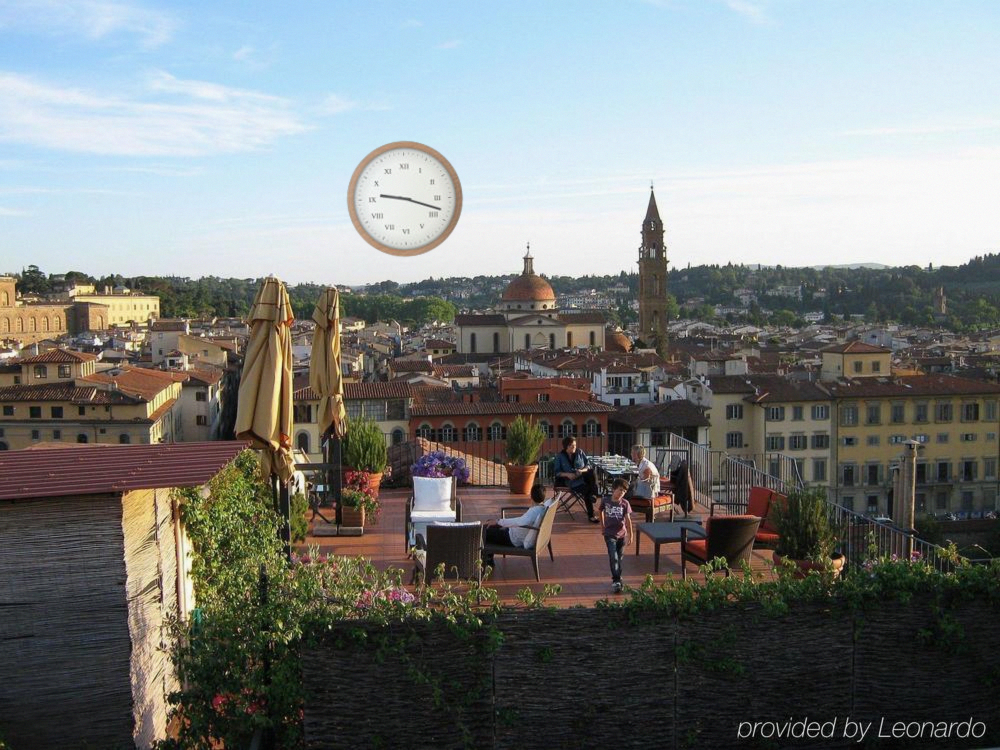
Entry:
**9:18**
